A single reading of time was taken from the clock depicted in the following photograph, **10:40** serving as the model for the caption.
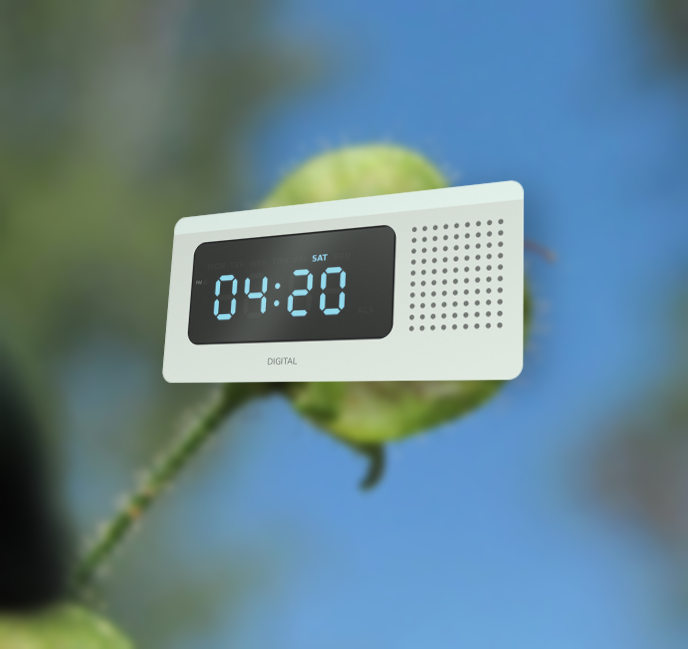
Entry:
**4:20**
